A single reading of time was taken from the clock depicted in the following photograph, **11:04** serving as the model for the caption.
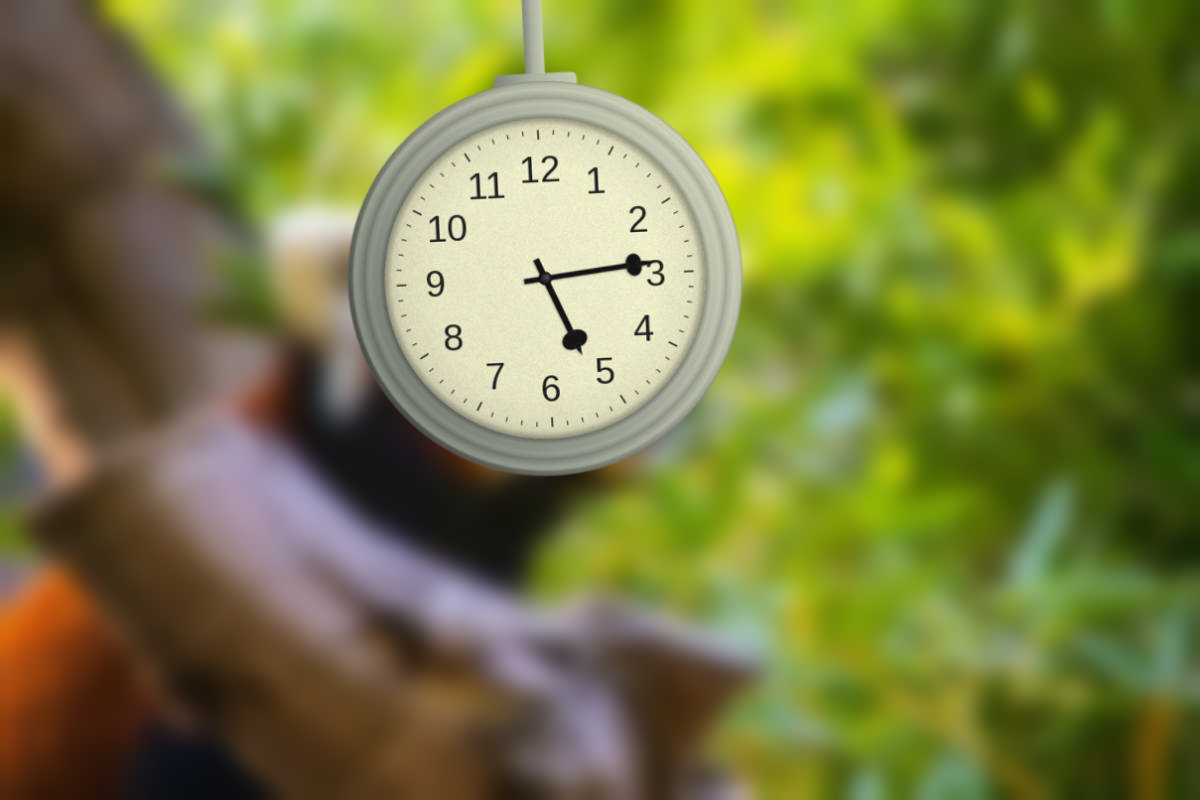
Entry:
**5:14**
